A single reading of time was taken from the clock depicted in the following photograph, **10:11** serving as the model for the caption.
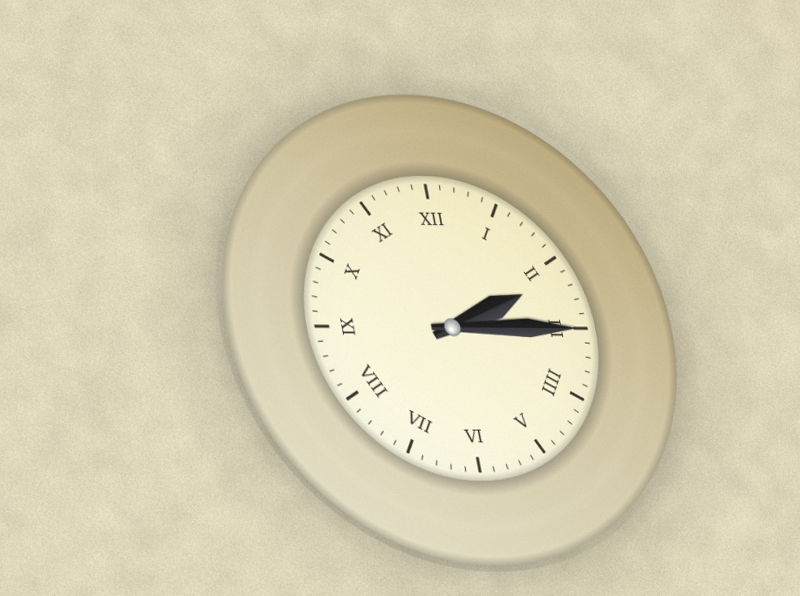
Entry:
**2:15**
